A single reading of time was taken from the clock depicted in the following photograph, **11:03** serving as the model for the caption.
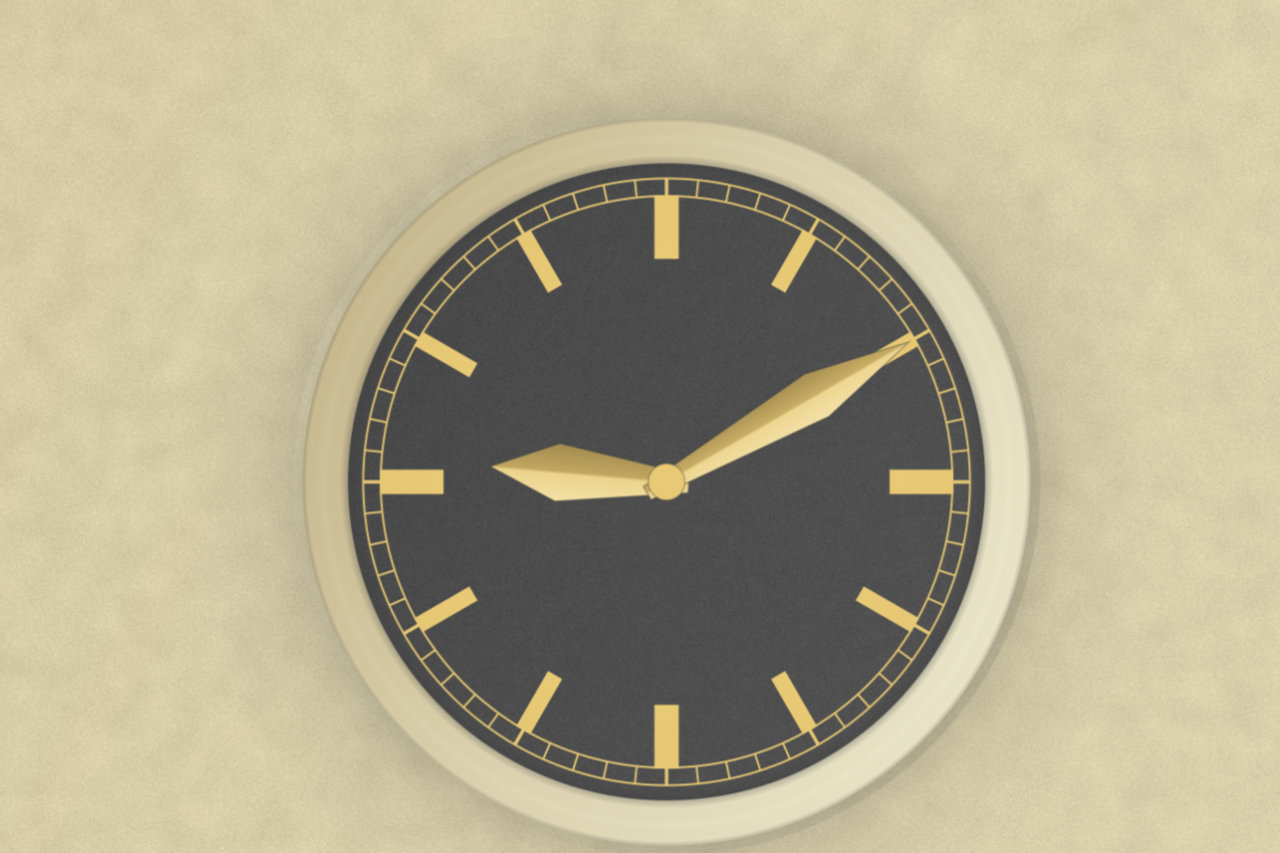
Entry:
**9:10**
